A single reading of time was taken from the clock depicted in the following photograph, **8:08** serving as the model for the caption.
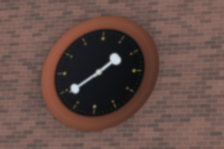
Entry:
**1:39**
